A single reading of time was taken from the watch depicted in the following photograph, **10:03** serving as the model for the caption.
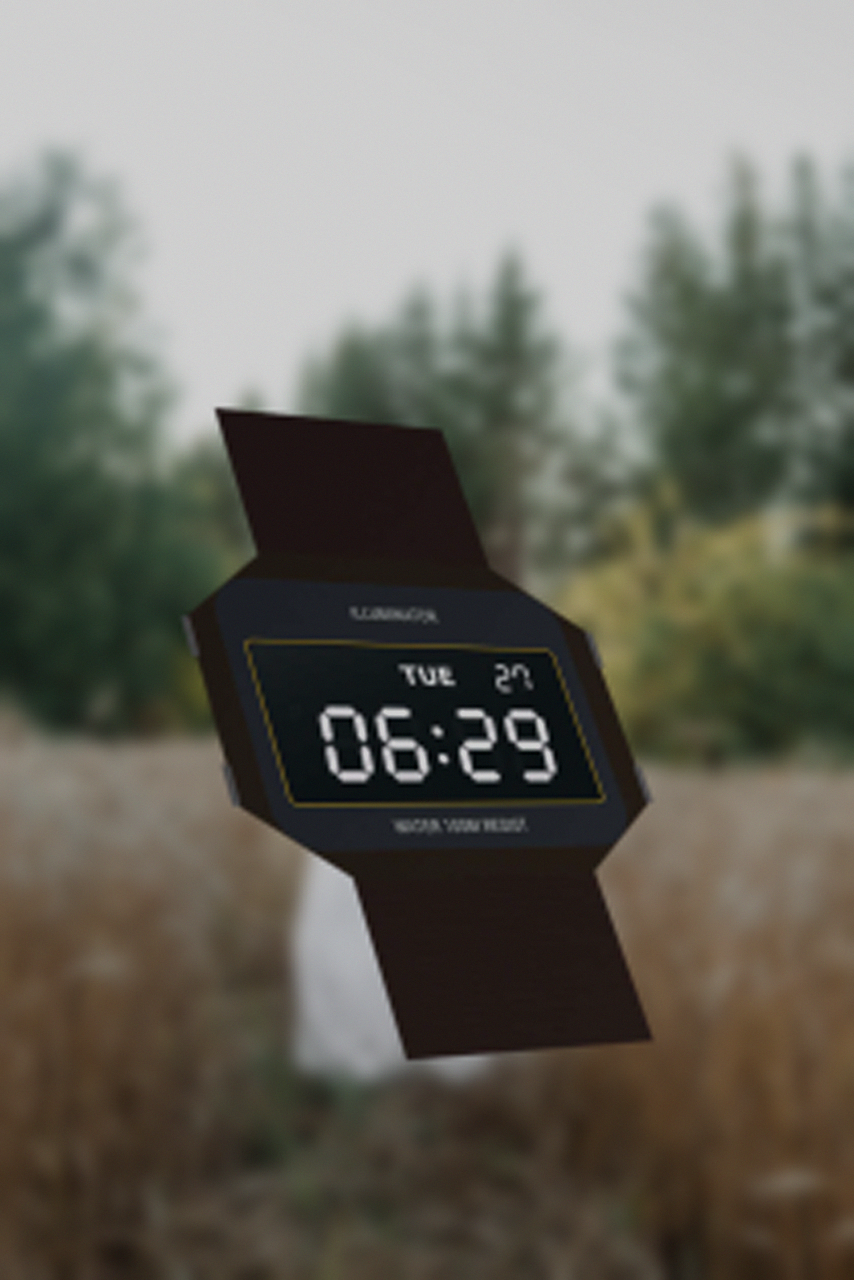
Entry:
**6:29**
